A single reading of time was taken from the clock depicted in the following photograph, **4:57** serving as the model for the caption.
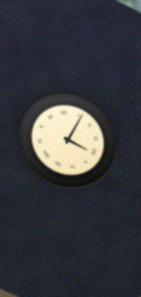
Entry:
**4:06**
